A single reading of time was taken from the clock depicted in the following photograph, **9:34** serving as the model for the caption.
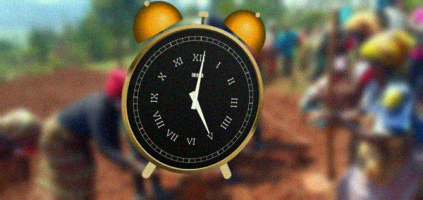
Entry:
**5:01**
